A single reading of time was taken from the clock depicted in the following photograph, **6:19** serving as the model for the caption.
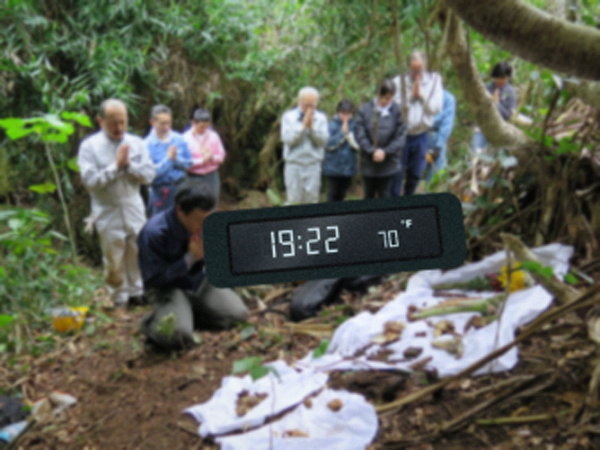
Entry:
**19:22**
